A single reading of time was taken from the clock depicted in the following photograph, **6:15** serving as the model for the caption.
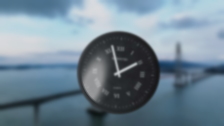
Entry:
**1:57**
